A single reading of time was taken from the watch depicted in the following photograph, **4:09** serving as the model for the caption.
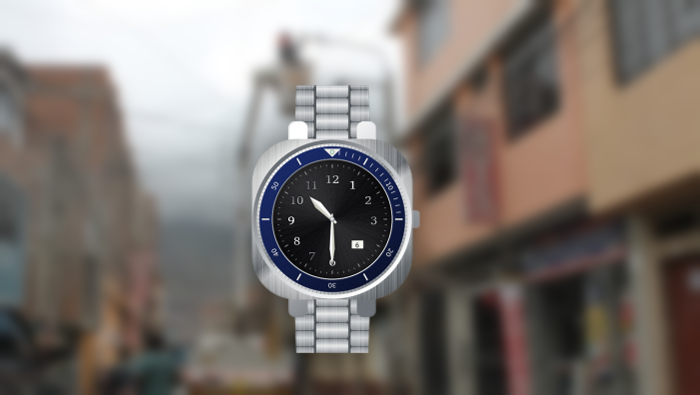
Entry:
**10:30**
